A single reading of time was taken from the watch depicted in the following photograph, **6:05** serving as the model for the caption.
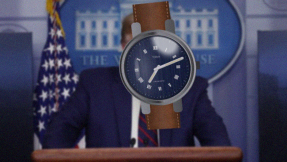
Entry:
**7:12**
